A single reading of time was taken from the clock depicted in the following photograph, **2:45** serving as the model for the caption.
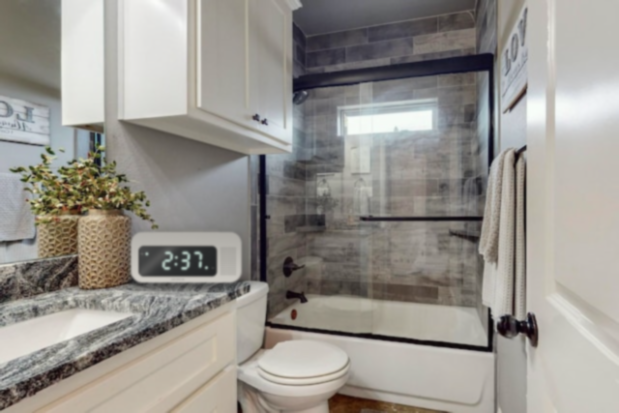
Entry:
**2:37**
